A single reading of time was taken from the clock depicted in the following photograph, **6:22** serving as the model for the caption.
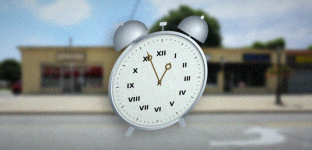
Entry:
**12:56**
